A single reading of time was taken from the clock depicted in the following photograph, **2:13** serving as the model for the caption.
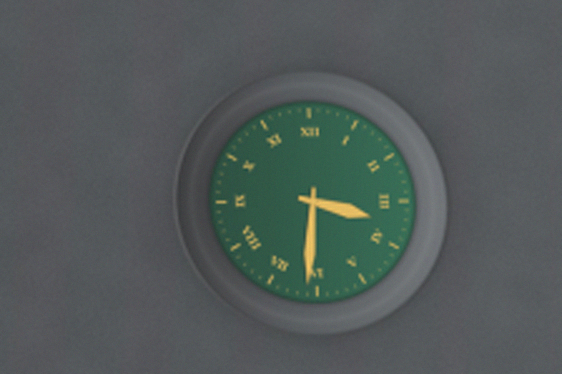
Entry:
**3:31**
